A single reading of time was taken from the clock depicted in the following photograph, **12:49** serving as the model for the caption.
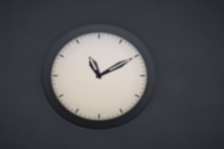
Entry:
**11:10**
